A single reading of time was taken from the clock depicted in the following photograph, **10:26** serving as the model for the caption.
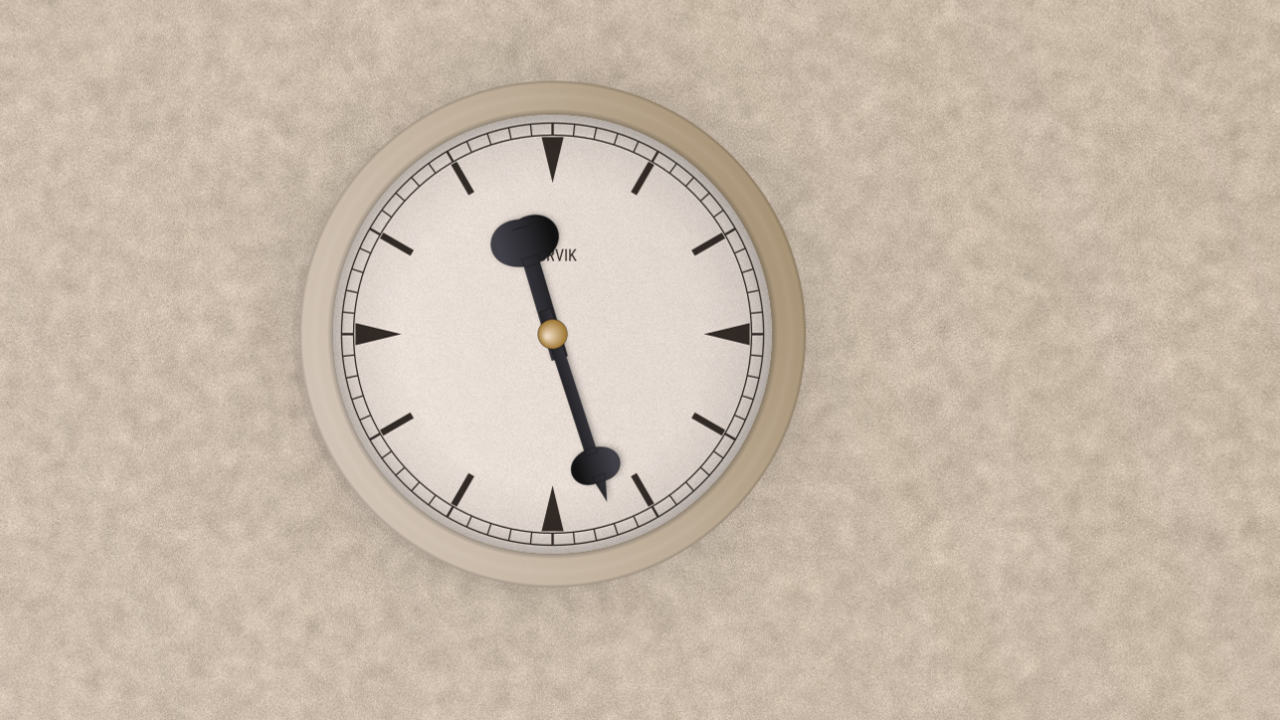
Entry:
**11:27**
